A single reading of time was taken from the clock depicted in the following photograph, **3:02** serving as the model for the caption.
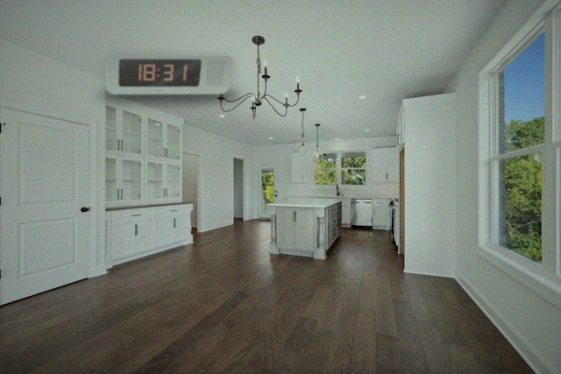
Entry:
**18:31**
